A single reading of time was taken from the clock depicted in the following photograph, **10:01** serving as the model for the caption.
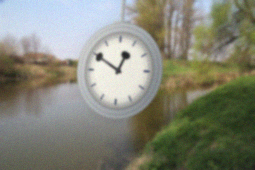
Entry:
**12:50**
